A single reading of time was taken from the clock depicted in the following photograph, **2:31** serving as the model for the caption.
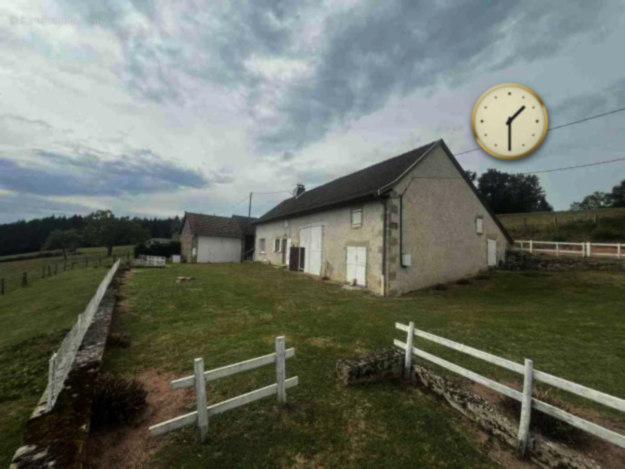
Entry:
**1:30**
